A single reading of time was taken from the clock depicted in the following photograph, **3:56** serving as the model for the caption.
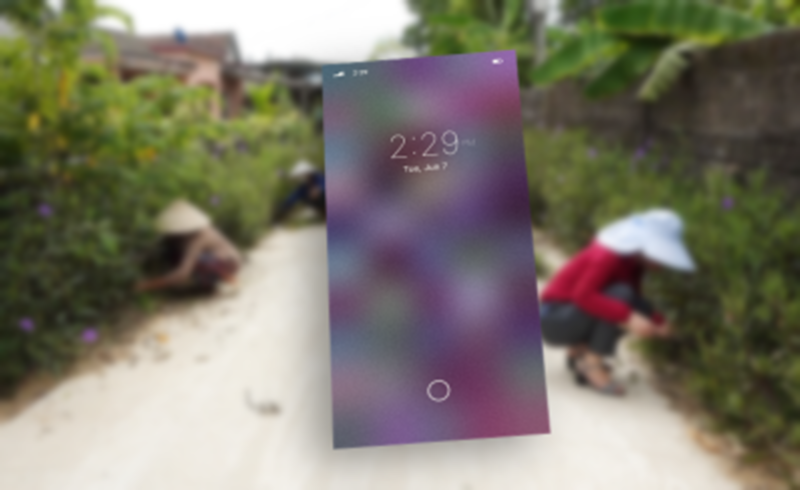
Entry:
**2:29**
